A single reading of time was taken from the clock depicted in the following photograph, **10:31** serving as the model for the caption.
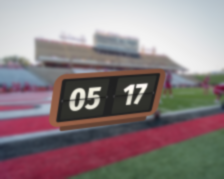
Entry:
**5:17**
